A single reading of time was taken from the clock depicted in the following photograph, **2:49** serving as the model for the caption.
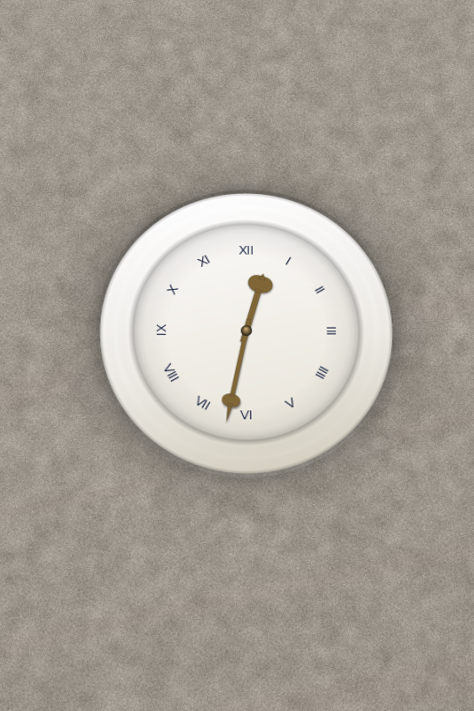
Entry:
**12:32**
